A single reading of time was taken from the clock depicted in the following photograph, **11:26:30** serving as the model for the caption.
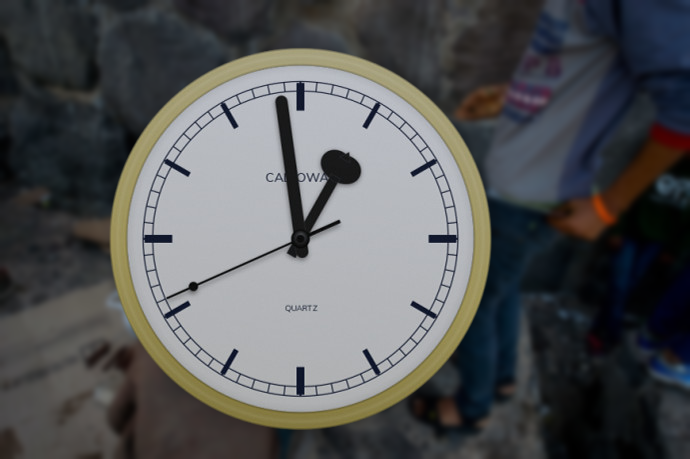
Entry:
**12:58:41**
